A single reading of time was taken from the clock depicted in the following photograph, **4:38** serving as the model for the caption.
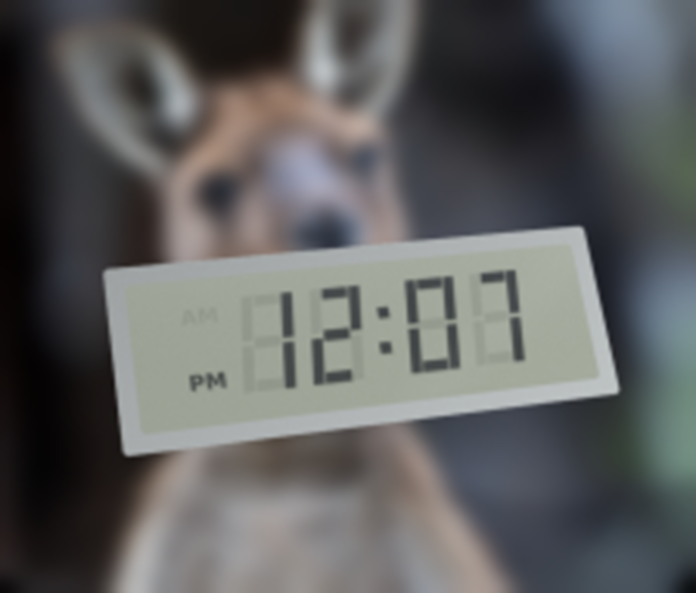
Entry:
**12:07**
